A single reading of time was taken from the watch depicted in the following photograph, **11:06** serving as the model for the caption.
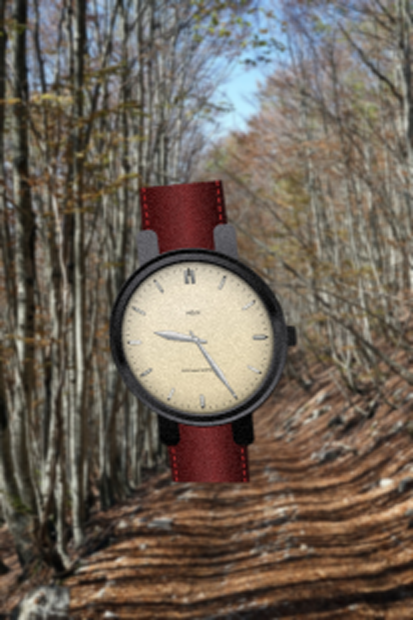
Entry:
**9:25**
